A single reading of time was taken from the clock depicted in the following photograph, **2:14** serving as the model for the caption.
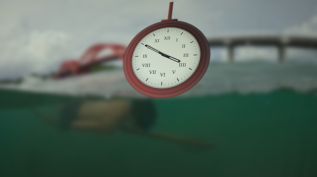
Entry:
**3:50**
